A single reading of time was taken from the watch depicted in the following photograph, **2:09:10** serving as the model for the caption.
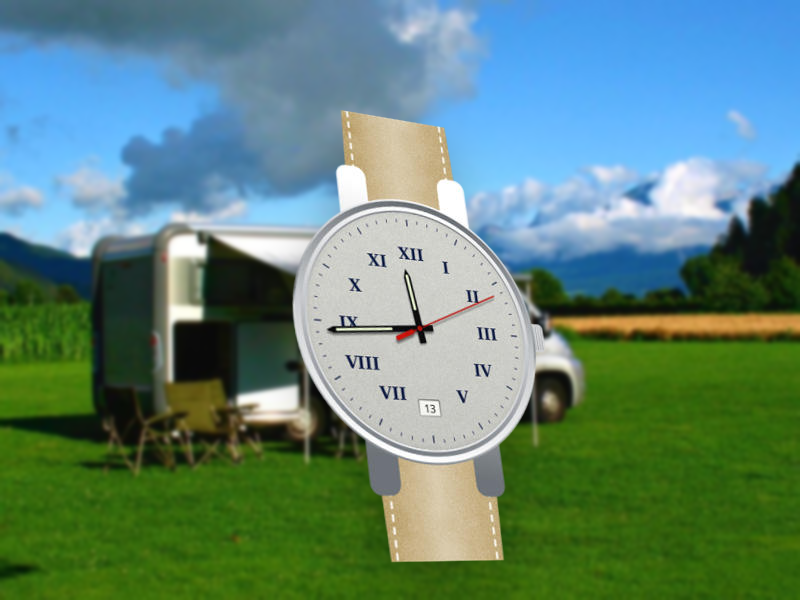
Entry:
**11:44:11**
